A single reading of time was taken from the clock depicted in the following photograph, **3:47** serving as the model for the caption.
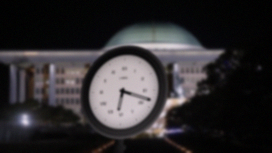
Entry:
**6:18**
